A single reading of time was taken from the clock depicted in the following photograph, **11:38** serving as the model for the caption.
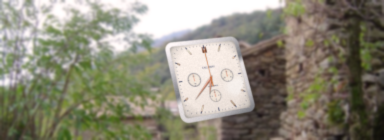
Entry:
**6:38**
